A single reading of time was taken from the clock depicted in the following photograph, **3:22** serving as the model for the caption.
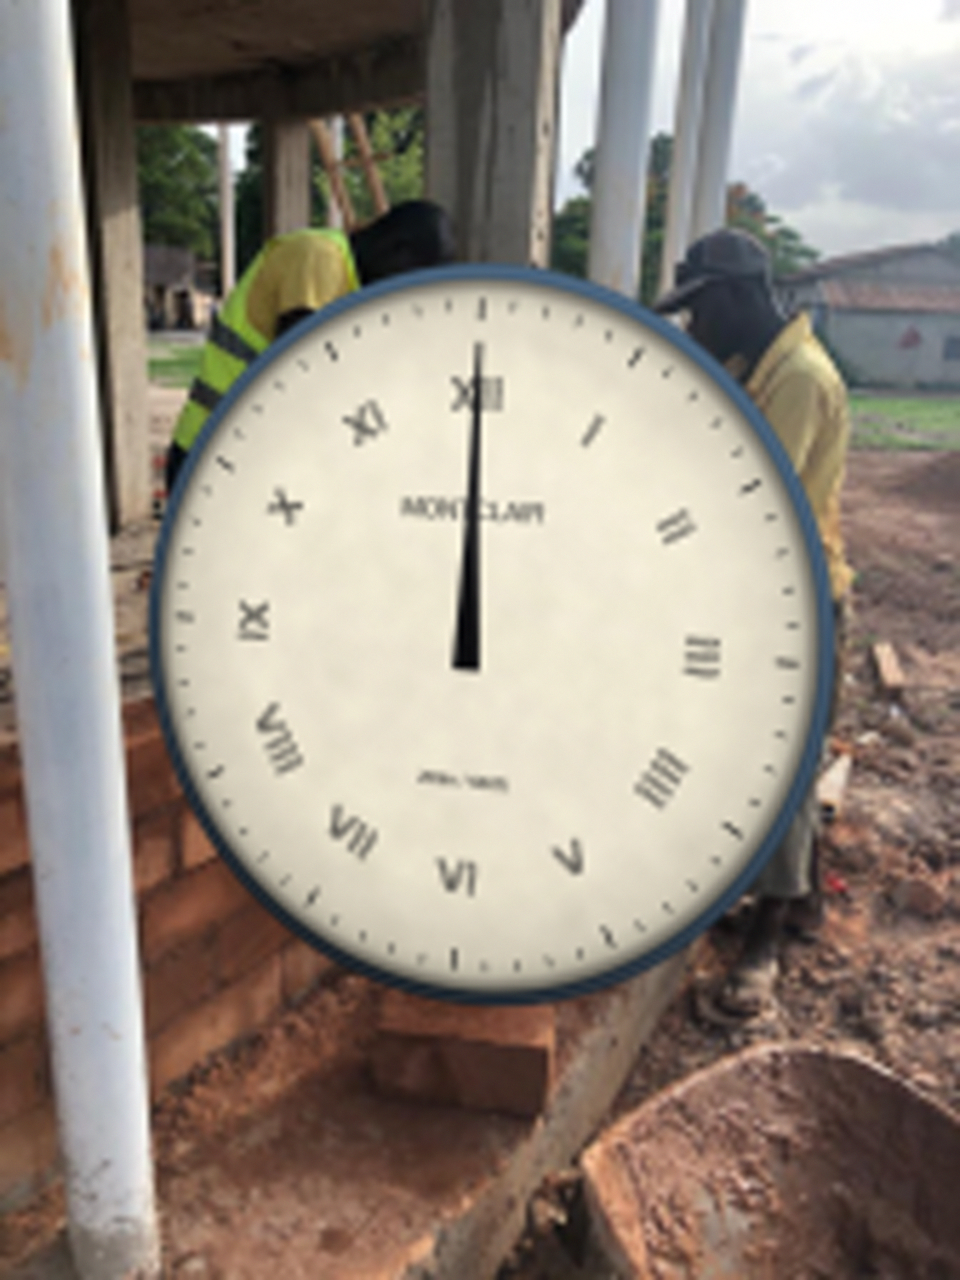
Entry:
**12:00**
